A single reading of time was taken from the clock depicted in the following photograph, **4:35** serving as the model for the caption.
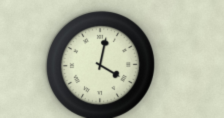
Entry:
**4:02**
